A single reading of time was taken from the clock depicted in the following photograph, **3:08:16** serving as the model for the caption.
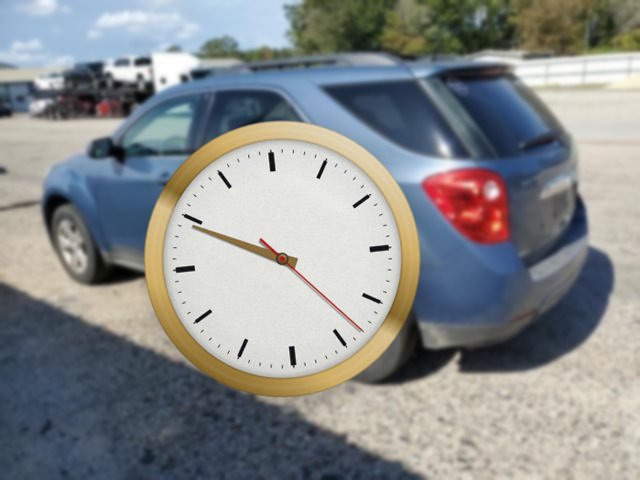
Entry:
**9:49:23**
